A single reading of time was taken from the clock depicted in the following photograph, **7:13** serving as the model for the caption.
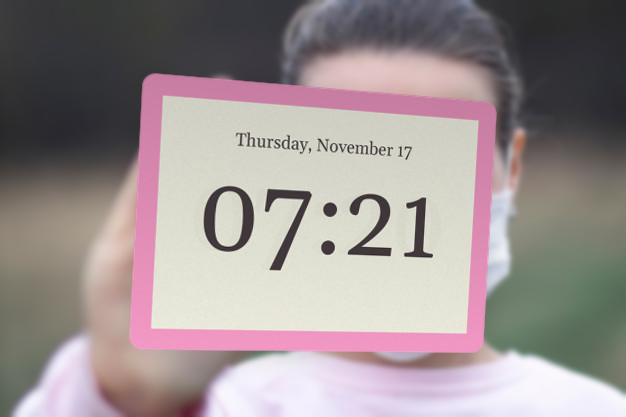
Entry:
**7:21**
